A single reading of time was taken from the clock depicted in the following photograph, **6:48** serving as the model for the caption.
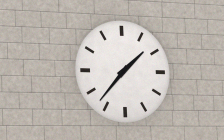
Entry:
**1:37**
